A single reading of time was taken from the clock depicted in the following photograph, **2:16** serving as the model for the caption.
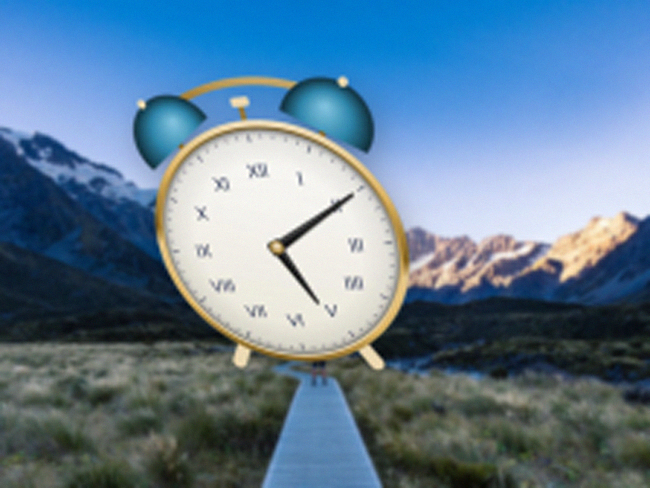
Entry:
**5:10**
